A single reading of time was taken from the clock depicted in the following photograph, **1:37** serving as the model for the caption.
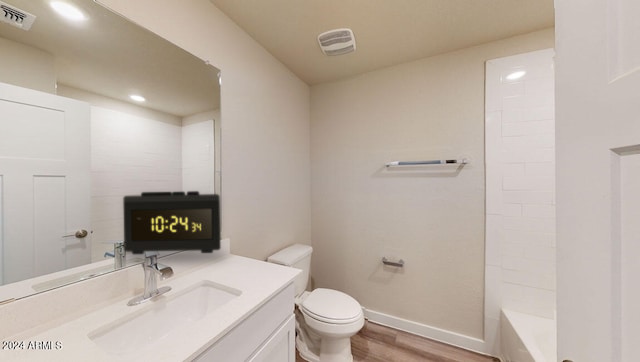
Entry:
**10:24**
